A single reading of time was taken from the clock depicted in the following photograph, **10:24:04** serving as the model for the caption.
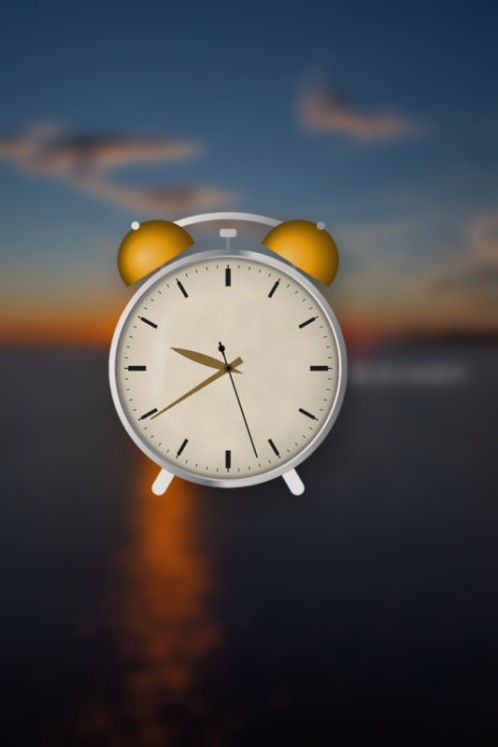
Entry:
**9:39:27**
